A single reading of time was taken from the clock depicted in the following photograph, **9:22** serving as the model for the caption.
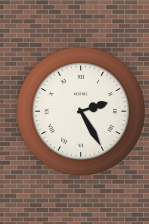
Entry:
**2:25**
